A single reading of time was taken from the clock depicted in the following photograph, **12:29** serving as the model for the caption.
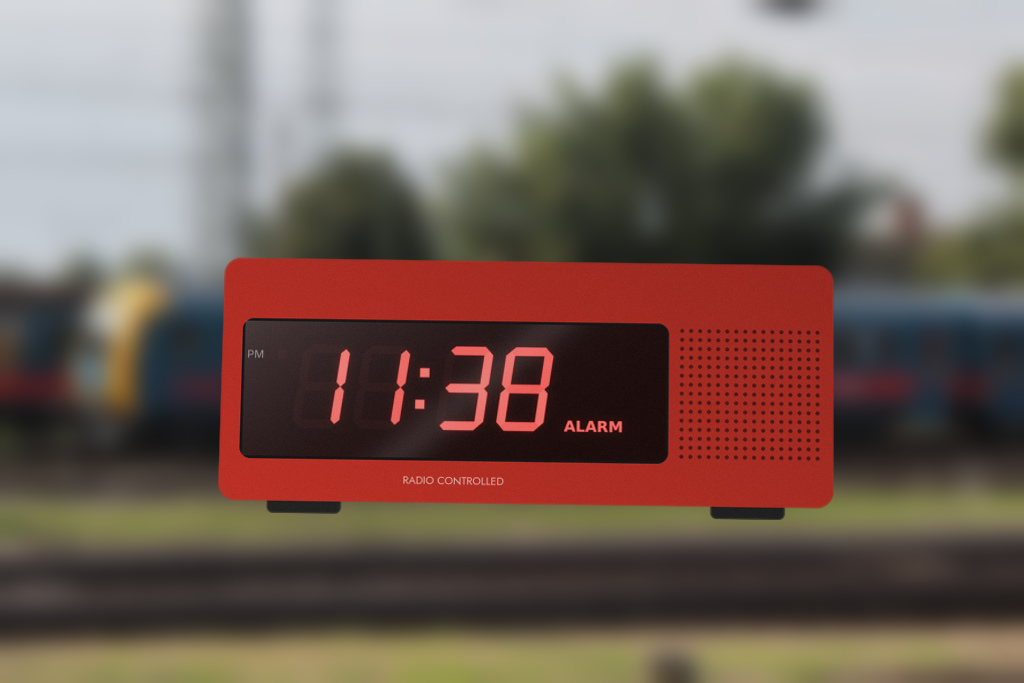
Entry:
**11:38**
